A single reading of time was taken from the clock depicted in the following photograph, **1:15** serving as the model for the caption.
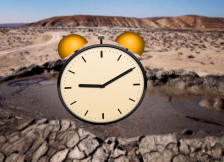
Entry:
**9:10**
